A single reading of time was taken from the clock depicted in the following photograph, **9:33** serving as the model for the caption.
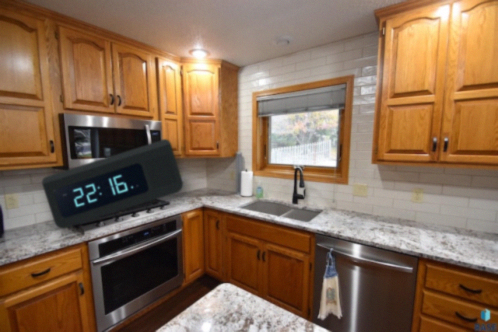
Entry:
**22:16**
